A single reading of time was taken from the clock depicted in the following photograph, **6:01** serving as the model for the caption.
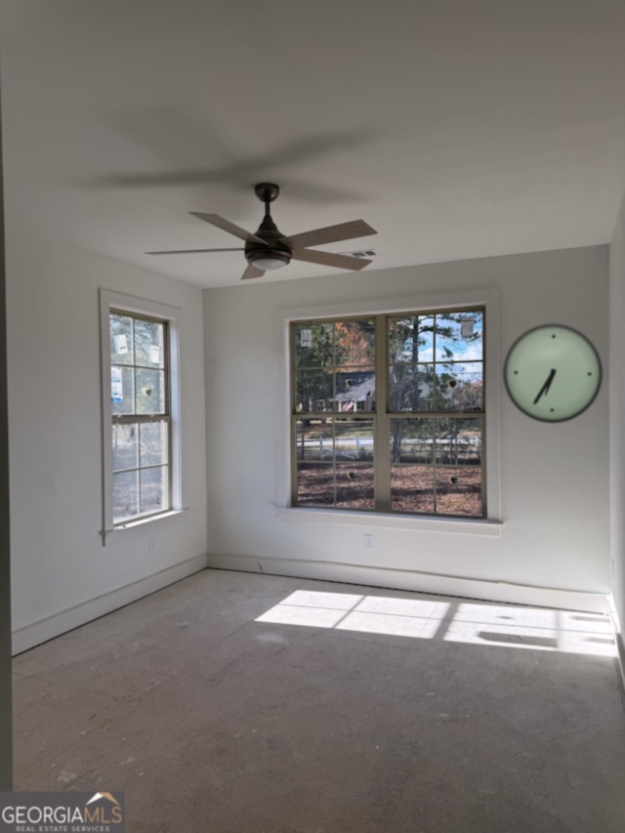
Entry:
**6:35**
